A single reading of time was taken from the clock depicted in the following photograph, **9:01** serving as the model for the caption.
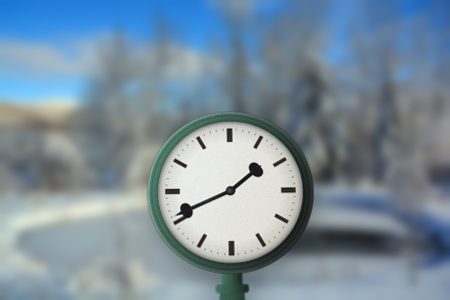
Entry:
**1:41**
